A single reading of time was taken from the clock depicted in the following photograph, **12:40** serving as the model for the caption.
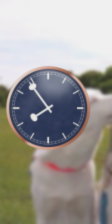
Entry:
**7:54**
